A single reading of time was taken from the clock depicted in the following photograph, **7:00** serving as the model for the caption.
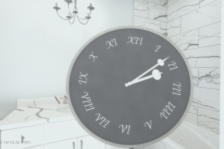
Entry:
**2:08**
